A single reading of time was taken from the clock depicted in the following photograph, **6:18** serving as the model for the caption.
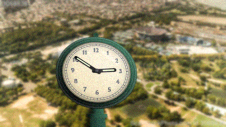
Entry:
**2:51**
